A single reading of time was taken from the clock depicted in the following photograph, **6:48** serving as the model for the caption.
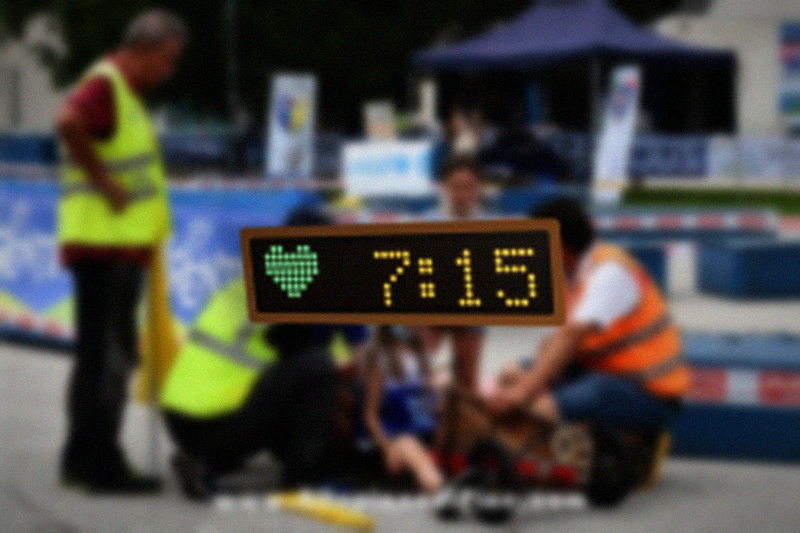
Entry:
**7:15**
